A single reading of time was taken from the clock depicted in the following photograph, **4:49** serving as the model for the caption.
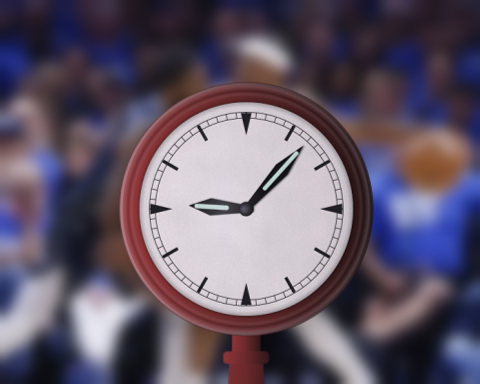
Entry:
**9:07**
